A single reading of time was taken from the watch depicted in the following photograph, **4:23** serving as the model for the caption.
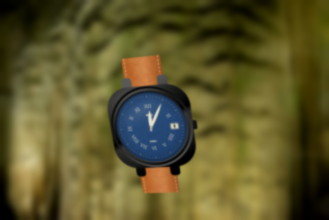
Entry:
**12:05**
